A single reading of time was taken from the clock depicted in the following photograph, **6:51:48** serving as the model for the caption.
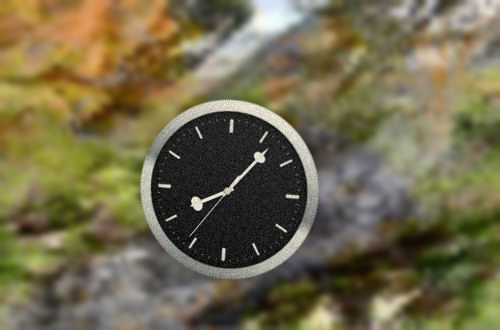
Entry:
**8:06:36**
